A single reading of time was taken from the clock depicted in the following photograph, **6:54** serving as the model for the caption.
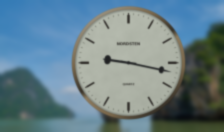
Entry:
**9:17**
